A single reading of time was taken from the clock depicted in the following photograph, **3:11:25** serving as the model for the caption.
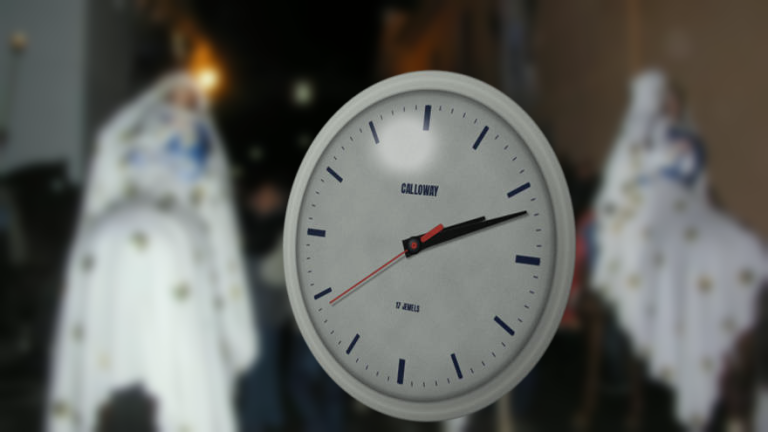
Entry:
**2:11:39**
